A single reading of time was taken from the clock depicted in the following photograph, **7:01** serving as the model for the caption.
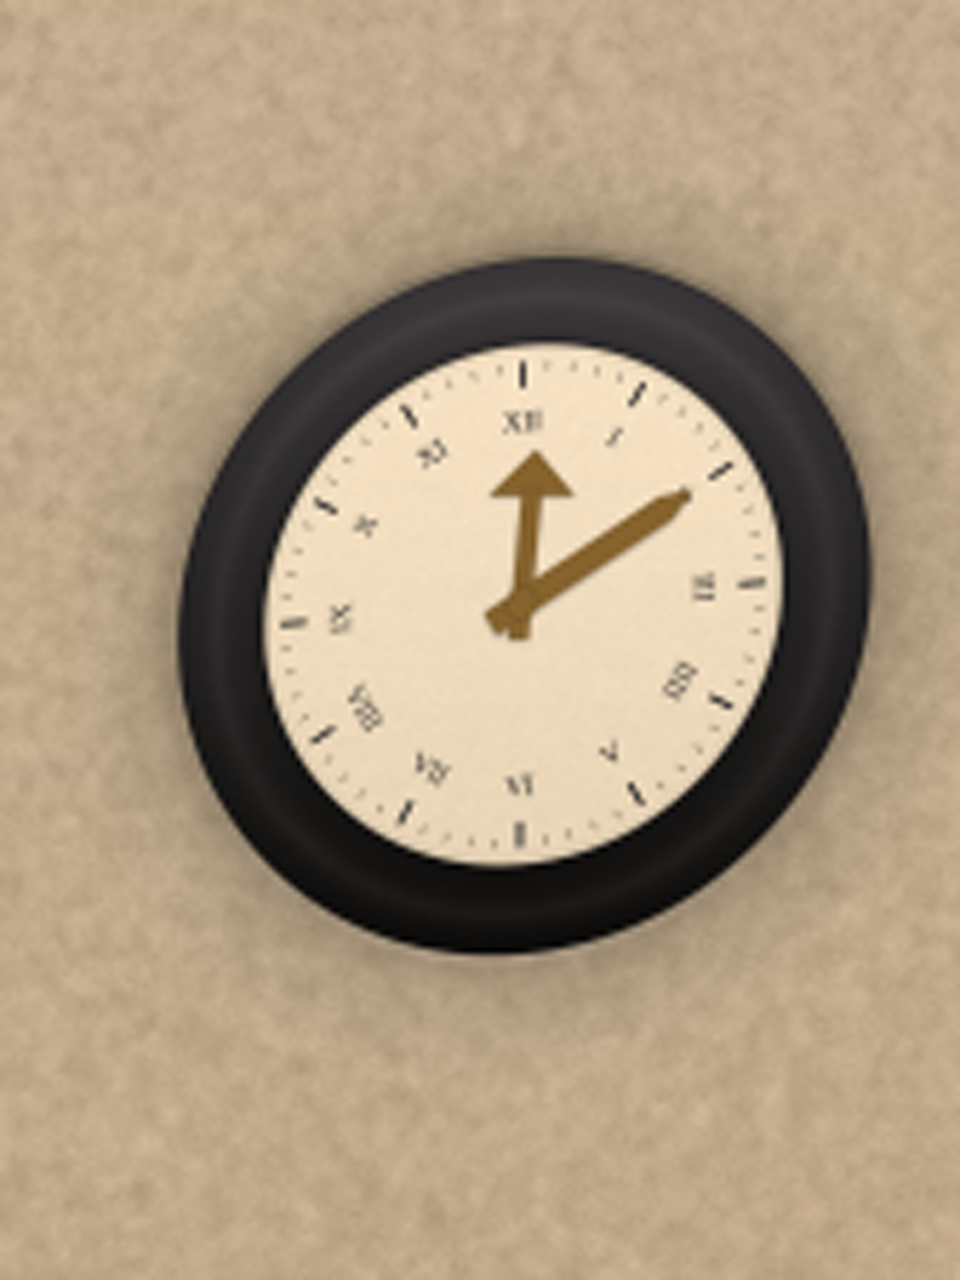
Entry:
**12:10**
